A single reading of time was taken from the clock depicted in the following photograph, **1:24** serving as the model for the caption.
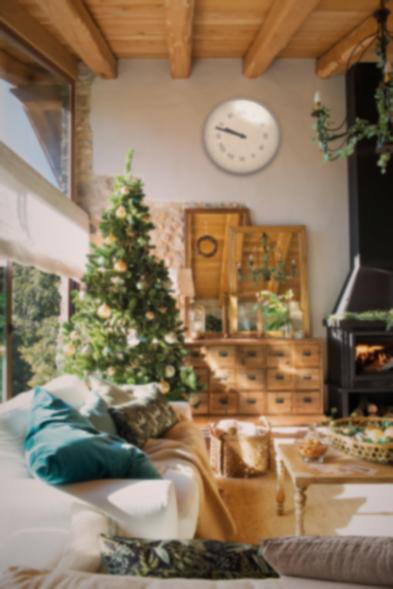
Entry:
**9:48**
